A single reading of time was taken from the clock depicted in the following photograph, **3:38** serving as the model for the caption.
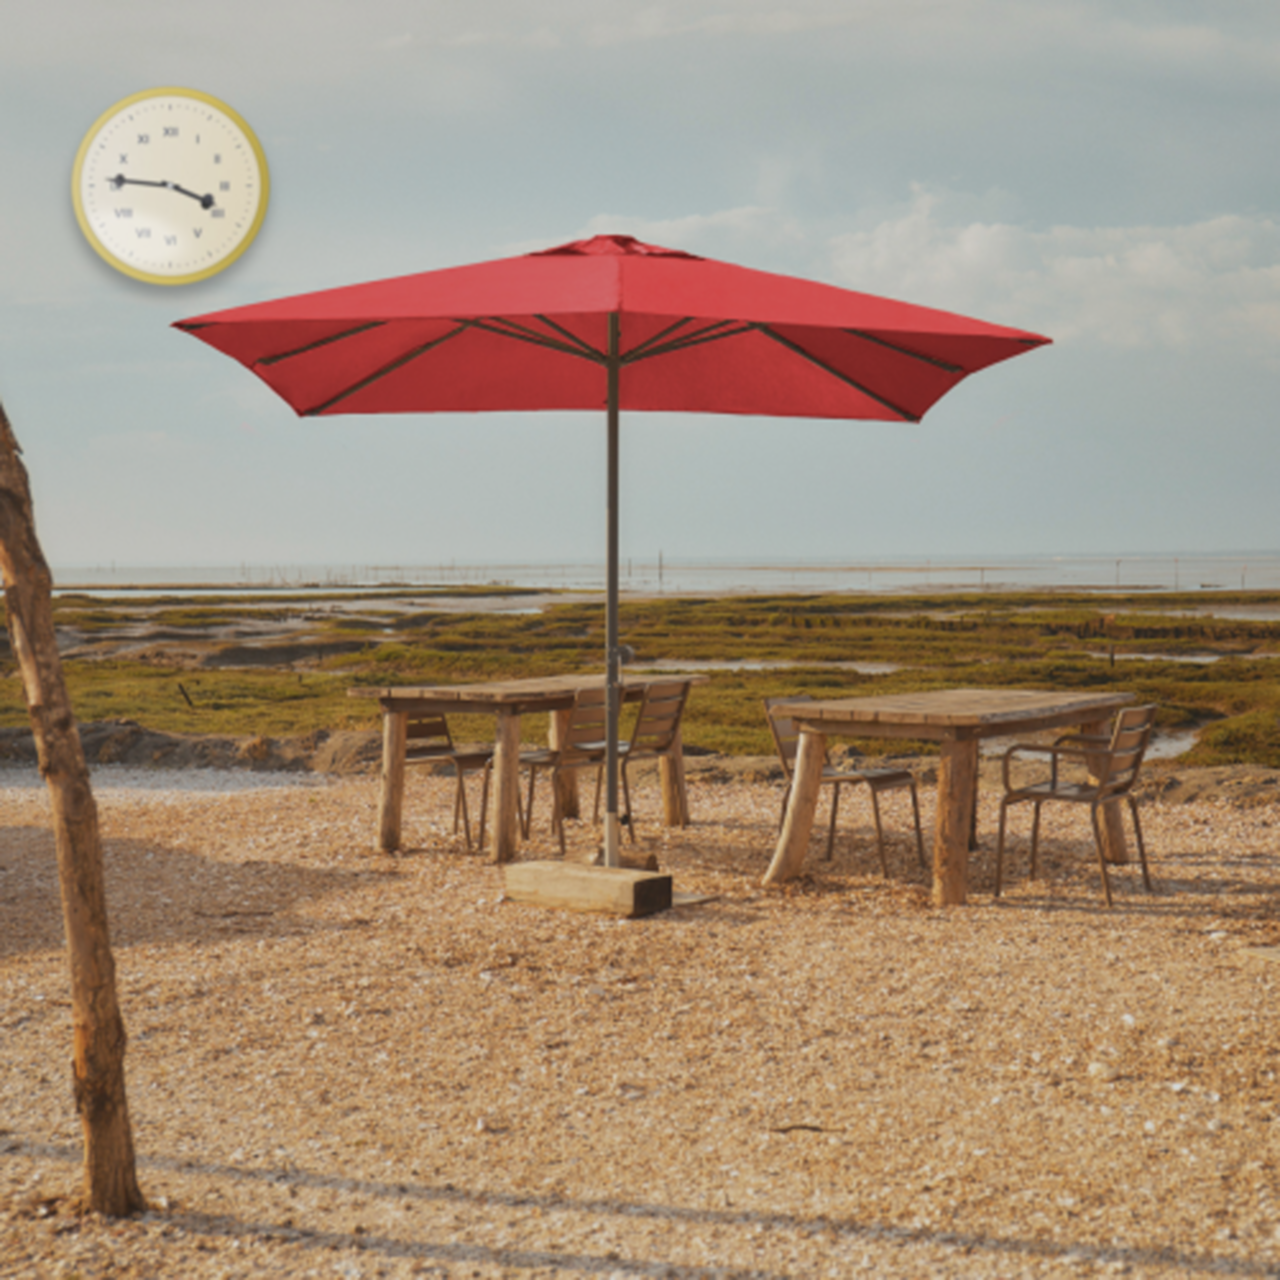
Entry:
**3:46**
